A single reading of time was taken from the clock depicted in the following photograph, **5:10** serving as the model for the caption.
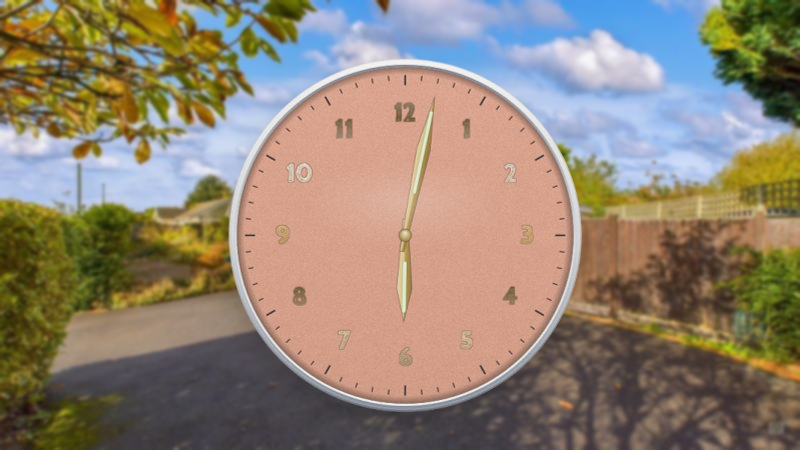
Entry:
**6:02**
